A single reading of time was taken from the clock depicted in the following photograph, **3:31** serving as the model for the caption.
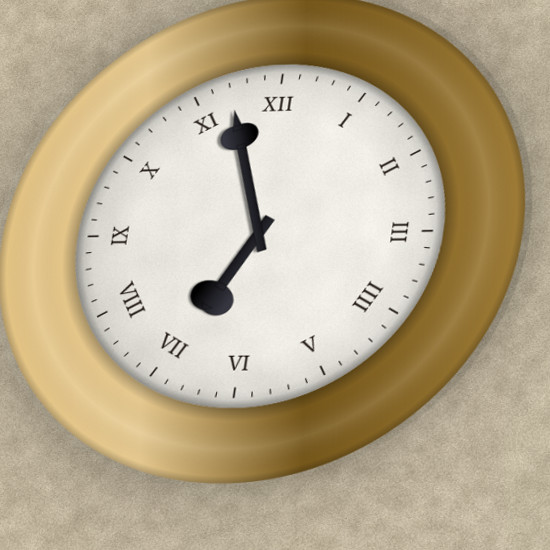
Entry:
**6:57**
